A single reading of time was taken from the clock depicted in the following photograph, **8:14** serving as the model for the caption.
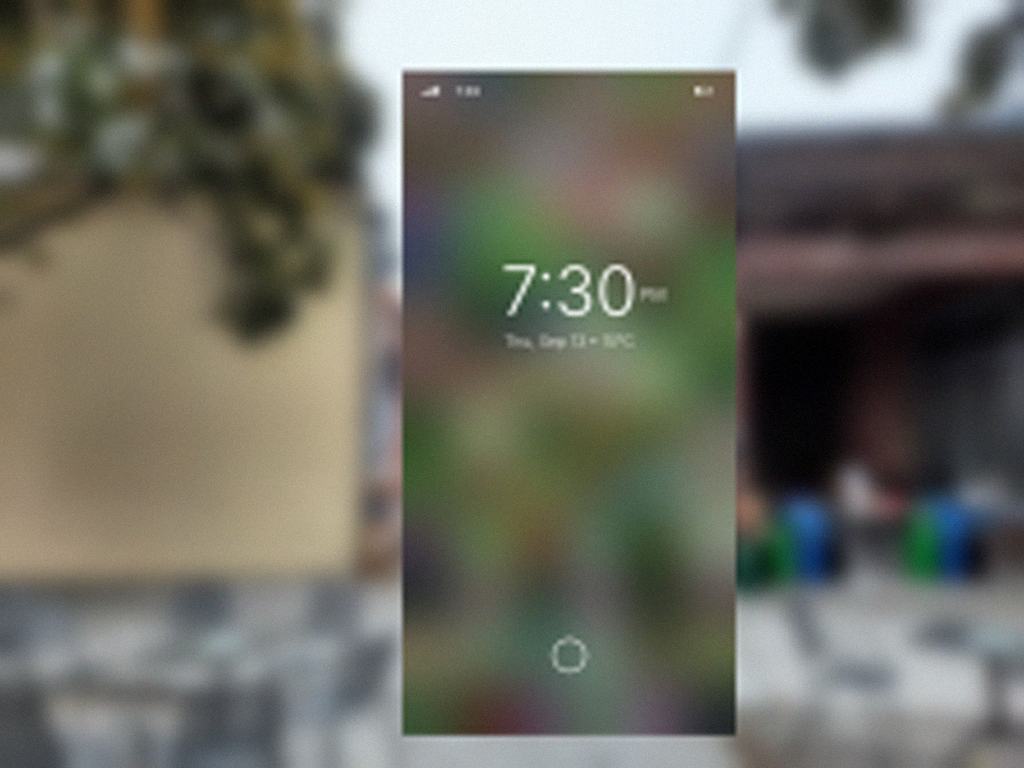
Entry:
**7:30**
